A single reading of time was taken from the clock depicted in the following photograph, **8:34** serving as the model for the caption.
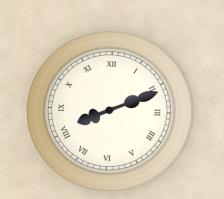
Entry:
**8:11**
